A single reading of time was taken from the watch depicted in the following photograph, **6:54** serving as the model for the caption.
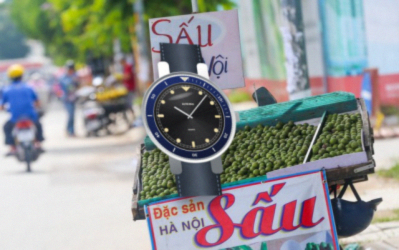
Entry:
**10:07**
